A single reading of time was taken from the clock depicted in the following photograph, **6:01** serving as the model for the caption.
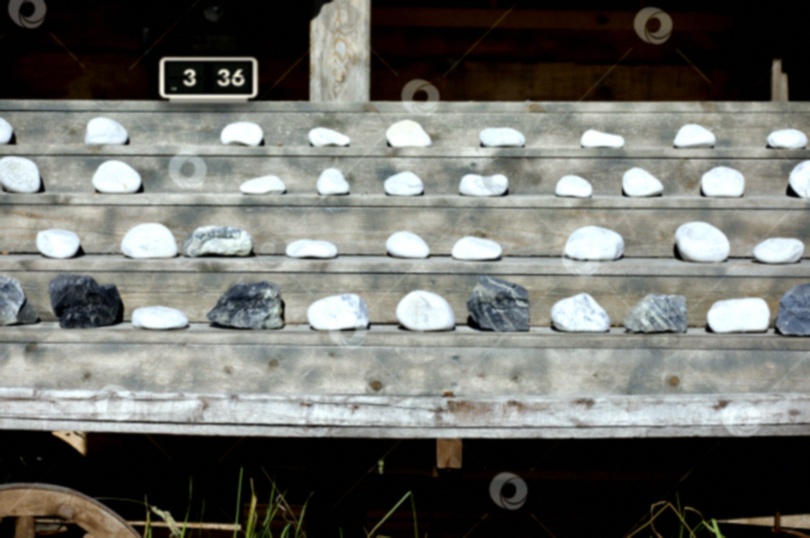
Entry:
**3:36**
